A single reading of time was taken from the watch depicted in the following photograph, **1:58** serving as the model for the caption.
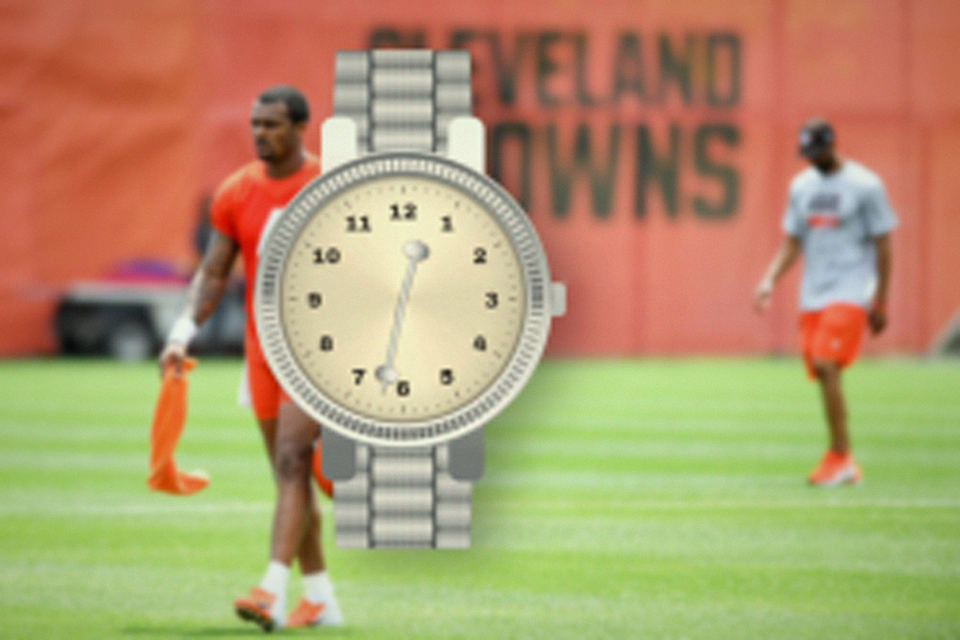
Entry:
**12:32**
